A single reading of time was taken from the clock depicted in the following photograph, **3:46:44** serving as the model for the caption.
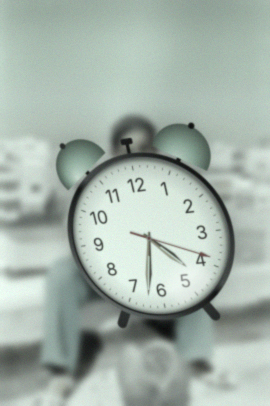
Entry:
**4:32:19**
